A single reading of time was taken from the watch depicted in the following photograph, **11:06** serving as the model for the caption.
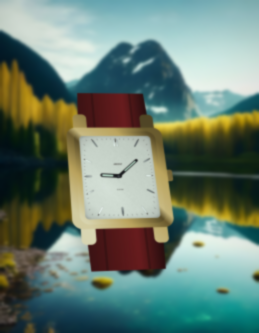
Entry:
**9:08**
